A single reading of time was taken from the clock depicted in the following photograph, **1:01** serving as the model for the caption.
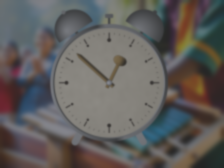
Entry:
**12:52**
